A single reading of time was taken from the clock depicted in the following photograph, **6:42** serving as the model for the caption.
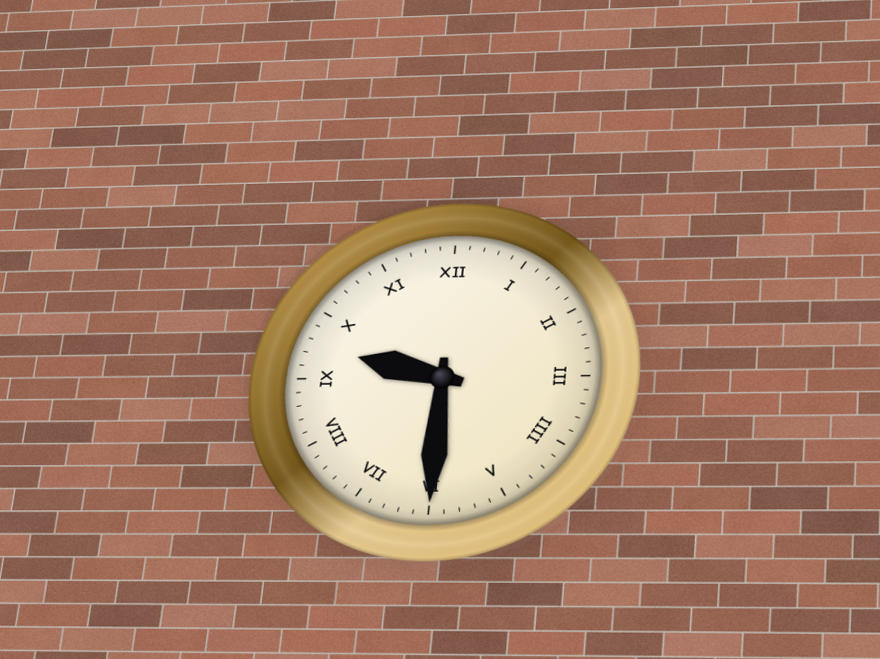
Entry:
**9:30**
